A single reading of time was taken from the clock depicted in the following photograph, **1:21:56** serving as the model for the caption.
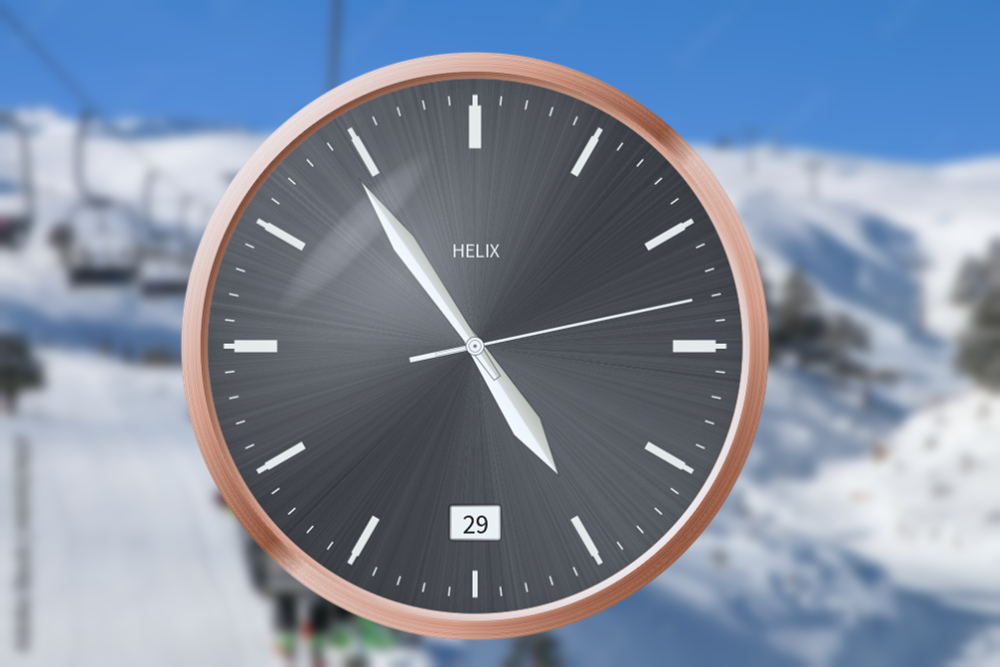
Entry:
**4:54:13**
